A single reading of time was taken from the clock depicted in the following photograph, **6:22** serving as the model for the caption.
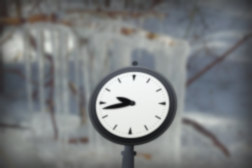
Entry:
**9:43**
